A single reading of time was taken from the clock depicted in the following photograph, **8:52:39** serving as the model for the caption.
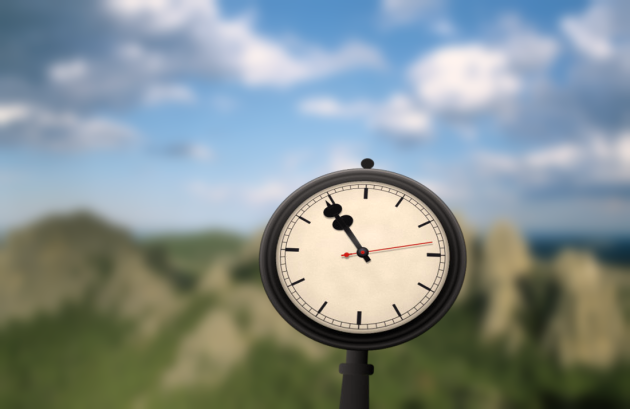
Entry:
**10:54:13**
